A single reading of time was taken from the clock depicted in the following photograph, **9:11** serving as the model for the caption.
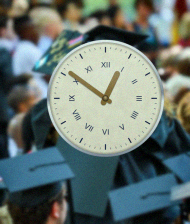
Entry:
**12:51**
